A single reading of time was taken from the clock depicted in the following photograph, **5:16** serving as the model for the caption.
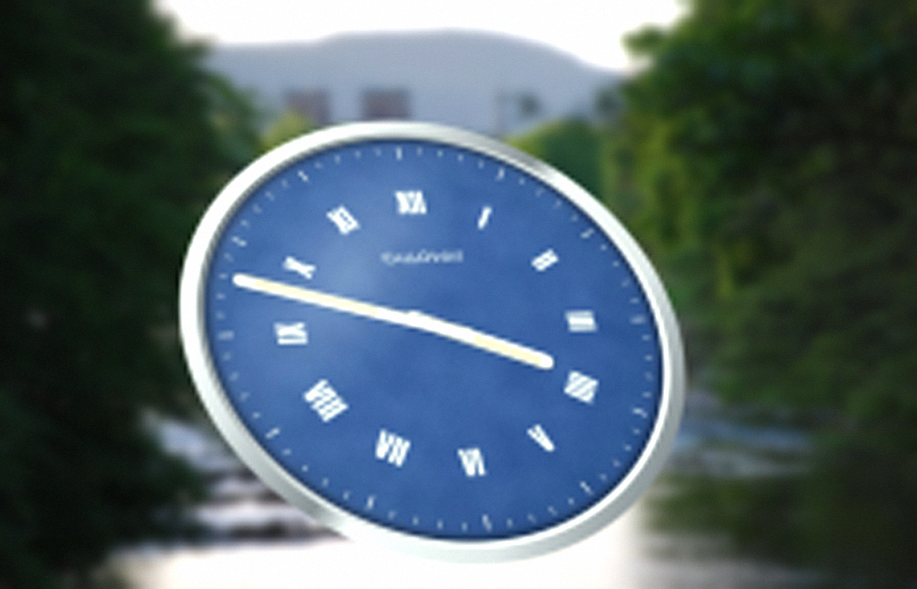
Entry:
**3:48**
